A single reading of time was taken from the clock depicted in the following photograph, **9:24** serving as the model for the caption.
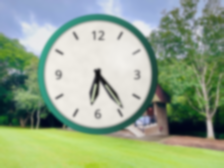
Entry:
**6:24**
